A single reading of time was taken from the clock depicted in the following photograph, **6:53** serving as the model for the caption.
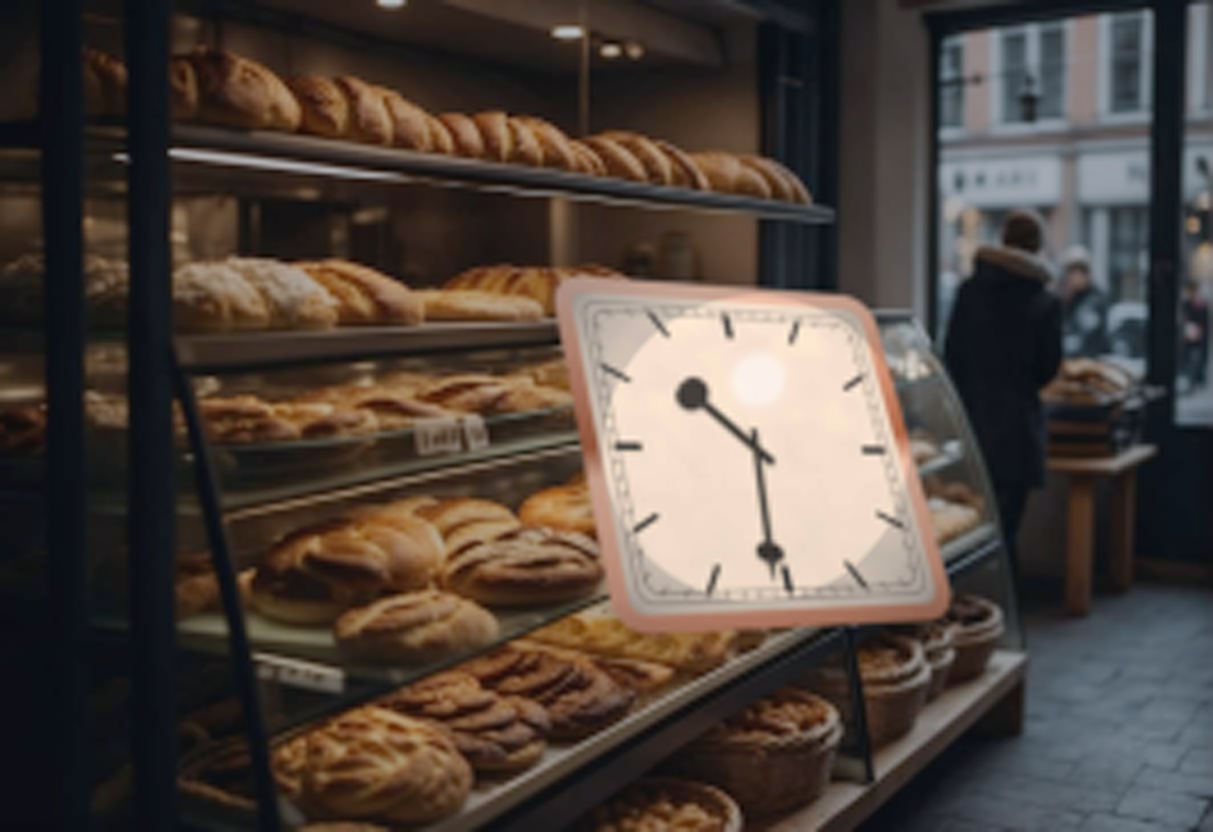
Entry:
**10:31**
